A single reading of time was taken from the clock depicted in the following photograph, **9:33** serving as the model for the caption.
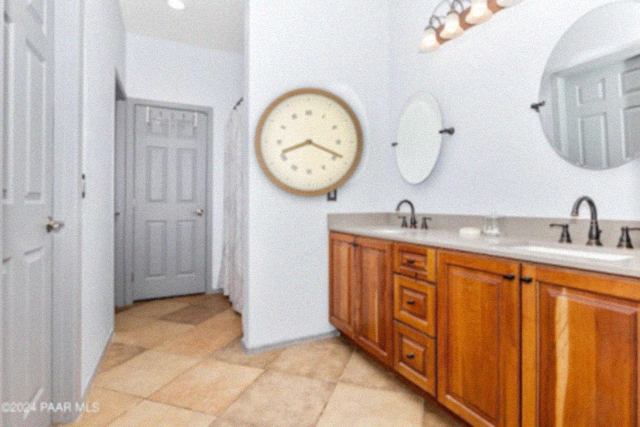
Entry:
**8:19**
